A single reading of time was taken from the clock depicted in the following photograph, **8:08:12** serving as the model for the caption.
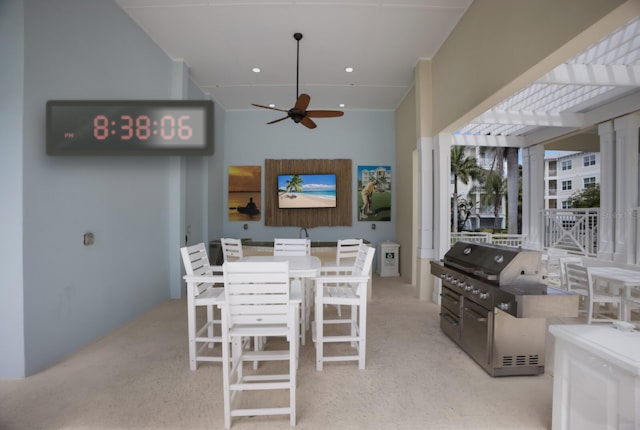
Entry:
**8:38:06**
